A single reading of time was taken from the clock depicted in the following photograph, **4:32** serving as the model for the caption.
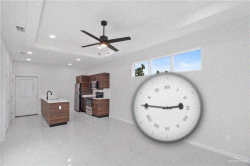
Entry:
**2:46**
